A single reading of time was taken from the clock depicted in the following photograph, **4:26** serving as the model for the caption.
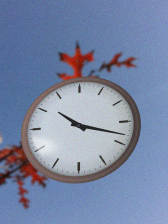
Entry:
**10:18**
